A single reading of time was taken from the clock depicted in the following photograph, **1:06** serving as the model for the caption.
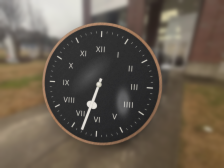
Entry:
**6:33**
